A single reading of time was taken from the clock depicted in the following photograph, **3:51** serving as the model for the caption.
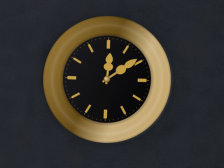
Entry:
**12:09**
